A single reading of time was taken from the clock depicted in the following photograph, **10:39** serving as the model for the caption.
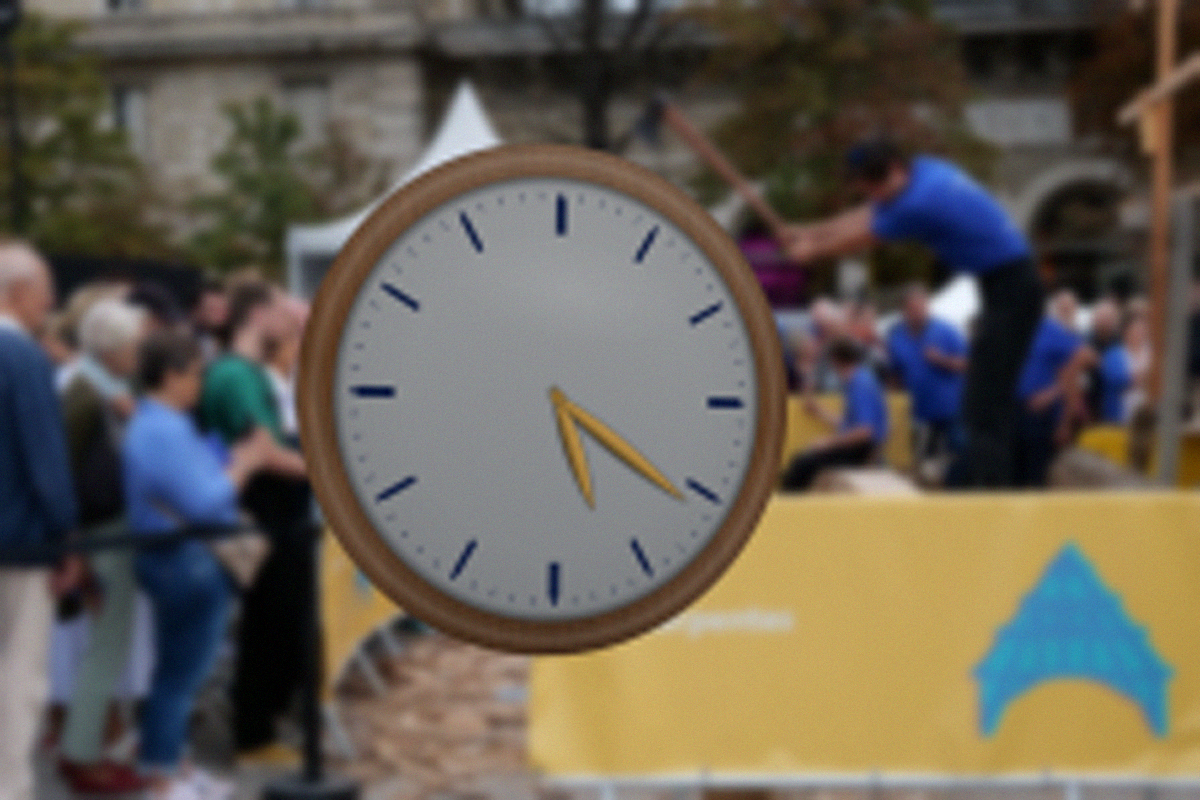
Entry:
**5:21**
